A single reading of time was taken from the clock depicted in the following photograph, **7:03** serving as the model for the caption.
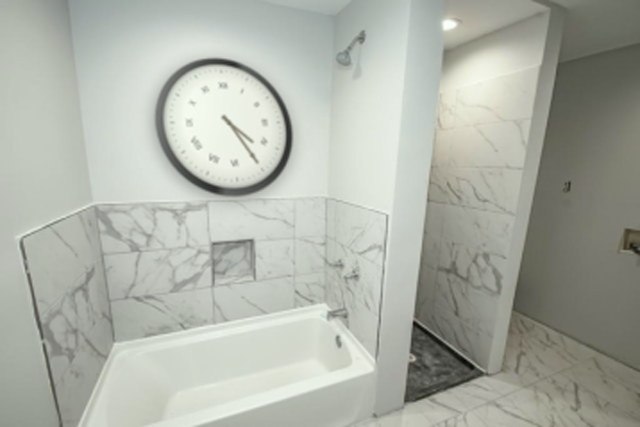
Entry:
**4:25**
